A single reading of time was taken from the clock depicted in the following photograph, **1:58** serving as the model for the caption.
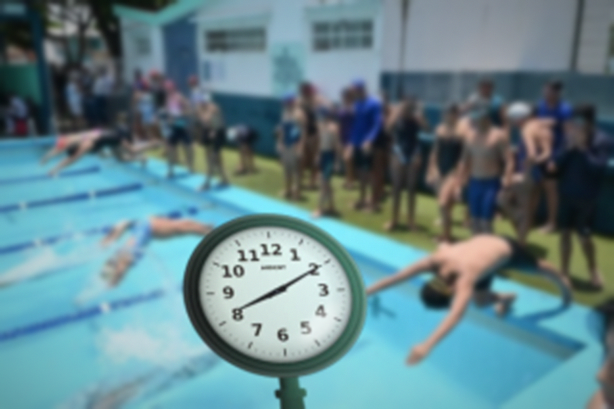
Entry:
**8:10**
